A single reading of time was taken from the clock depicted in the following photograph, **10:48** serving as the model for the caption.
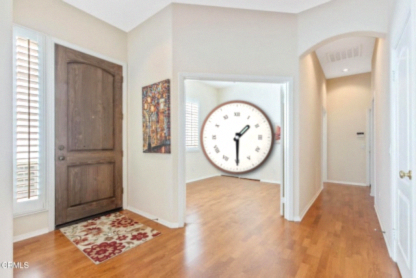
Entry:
**1:30**
